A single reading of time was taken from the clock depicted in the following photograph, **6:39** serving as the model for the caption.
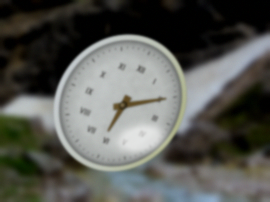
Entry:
**6:10**
